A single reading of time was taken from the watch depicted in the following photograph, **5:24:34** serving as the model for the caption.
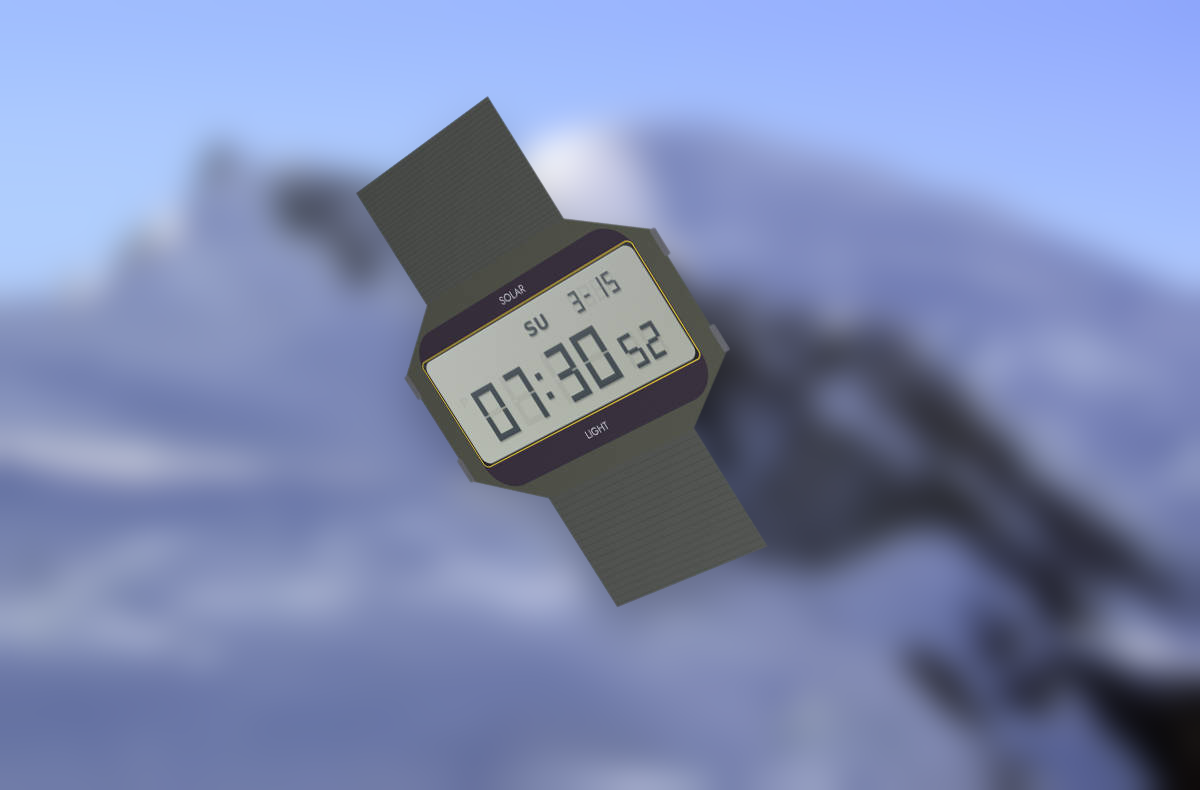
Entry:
**7:30:52**
